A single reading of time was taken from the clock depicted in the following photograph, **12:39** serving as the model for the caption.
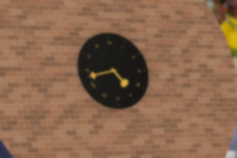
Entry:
**4:43**
